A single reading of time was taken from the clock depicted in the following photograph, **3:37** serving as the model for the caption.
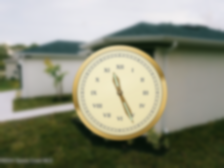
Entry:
**11:26**
